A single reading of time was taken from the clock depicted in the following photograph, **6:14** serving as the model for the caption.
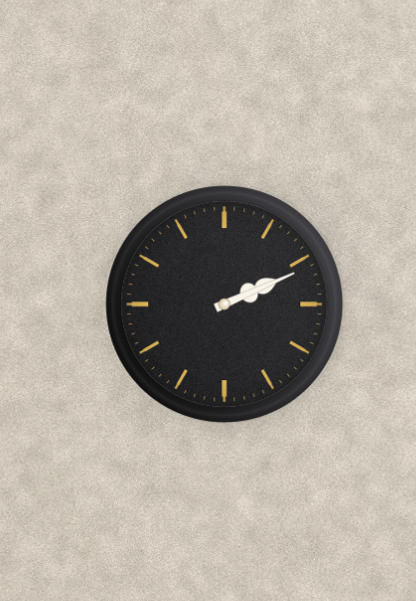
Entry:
**2:11**
